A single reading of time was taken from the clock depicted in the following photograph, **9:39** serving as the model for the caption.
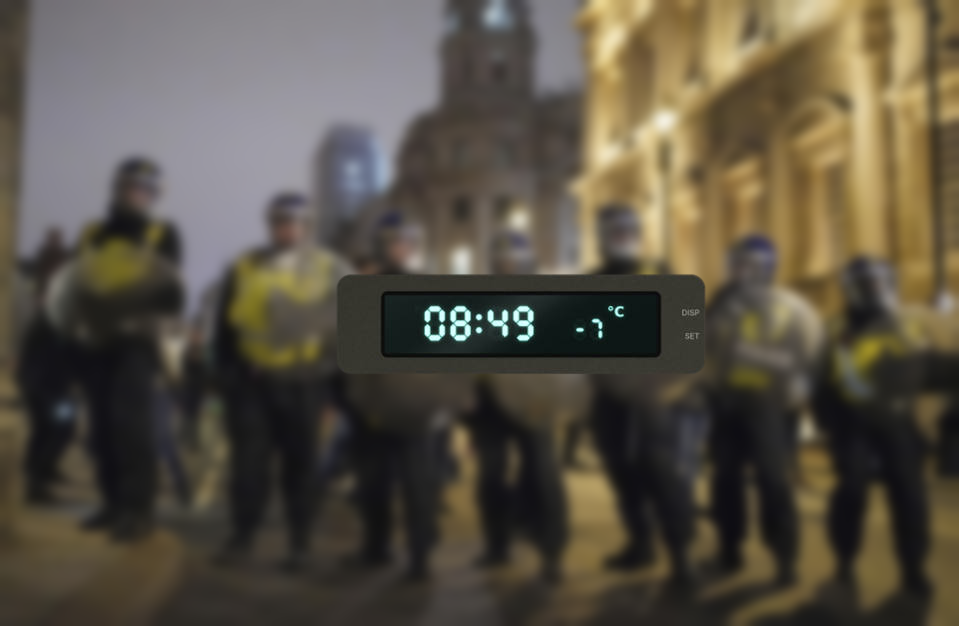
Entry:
**8:49**
